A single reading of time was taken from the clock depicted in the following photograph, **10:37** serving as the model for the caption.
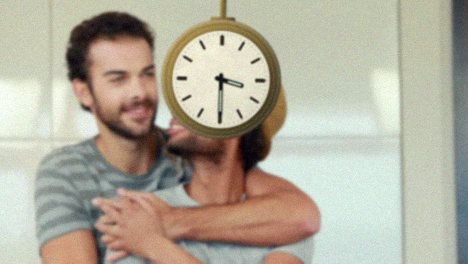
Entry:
**3:30**
